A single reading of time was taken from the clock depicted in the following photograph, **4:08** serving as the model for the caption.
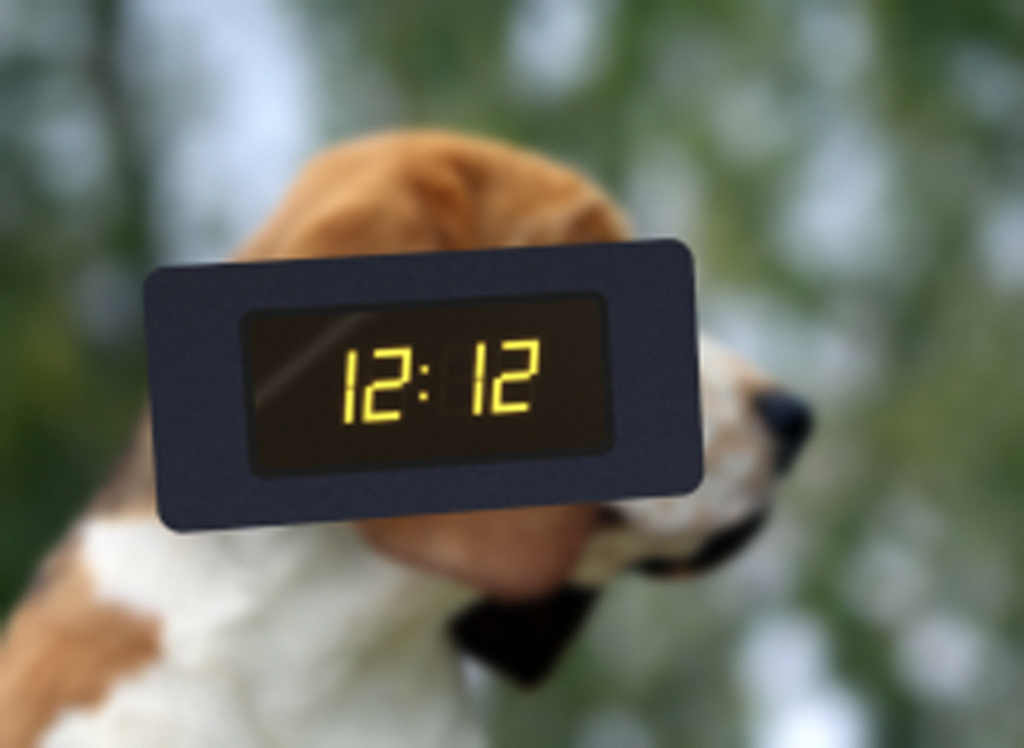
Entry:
**12:12**
